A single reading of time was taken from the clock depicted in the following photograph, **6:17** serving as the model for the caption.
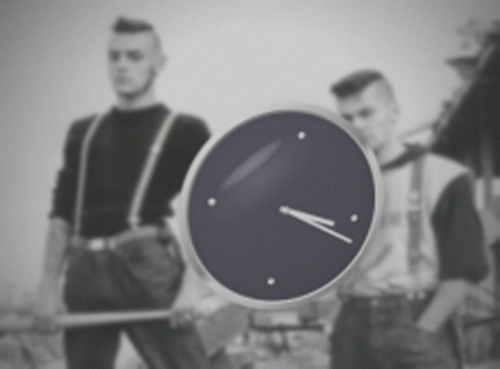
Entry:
**3:18**
